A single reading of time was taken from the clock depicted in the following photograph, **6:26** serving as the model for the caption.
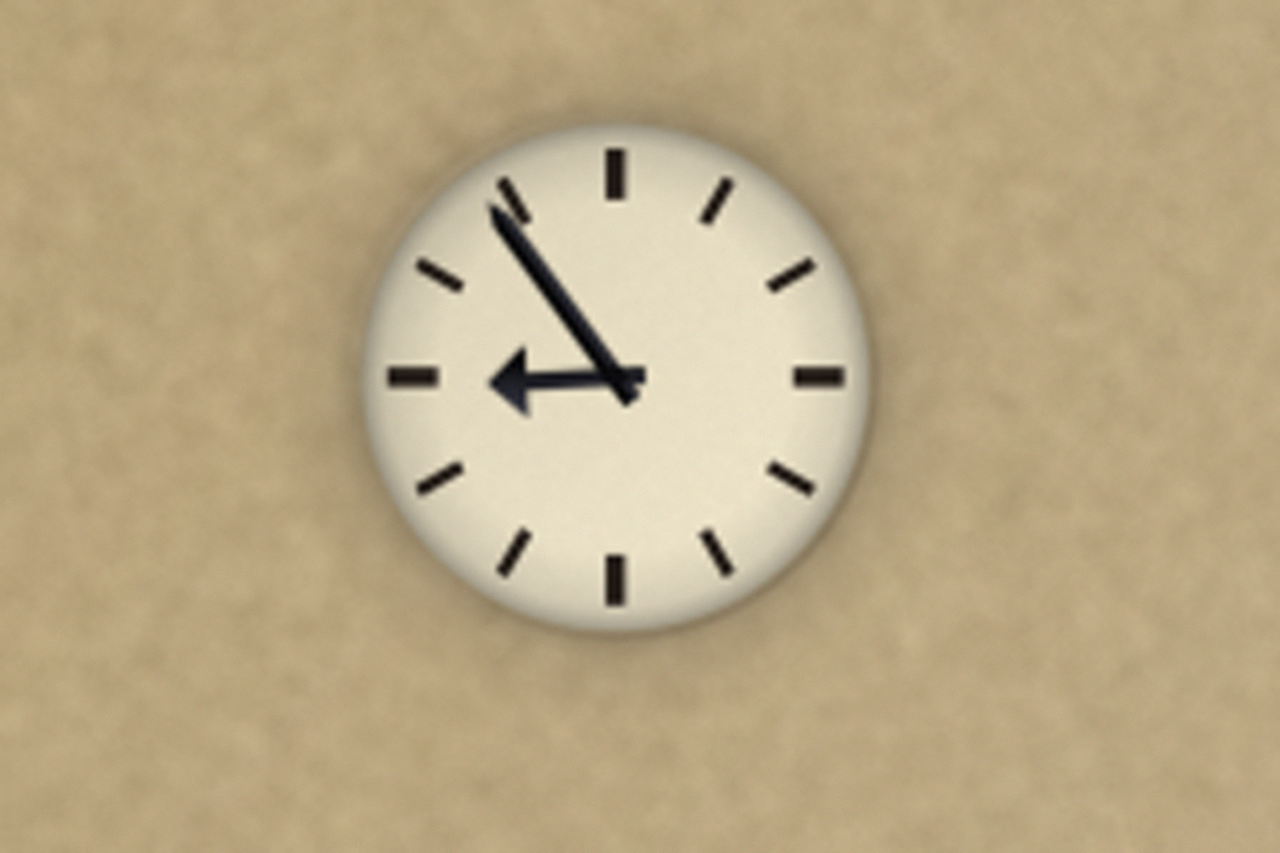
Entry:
**8:54**
